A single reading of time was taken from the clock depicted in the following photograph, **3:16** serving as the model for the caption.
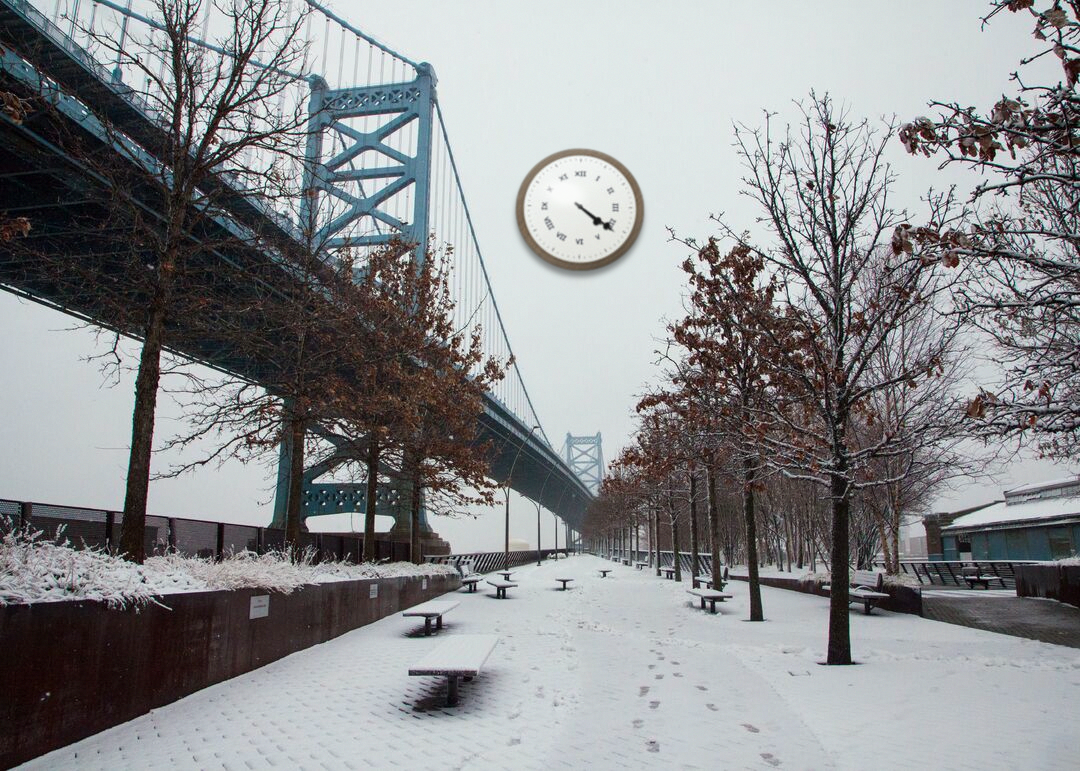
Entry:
**4:21**
